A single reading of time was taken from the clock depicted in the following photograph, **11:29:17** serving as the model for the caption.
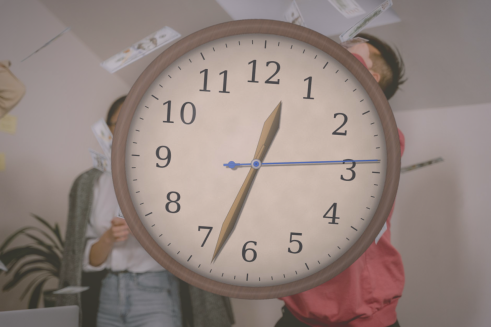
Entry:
**12:33:14**
